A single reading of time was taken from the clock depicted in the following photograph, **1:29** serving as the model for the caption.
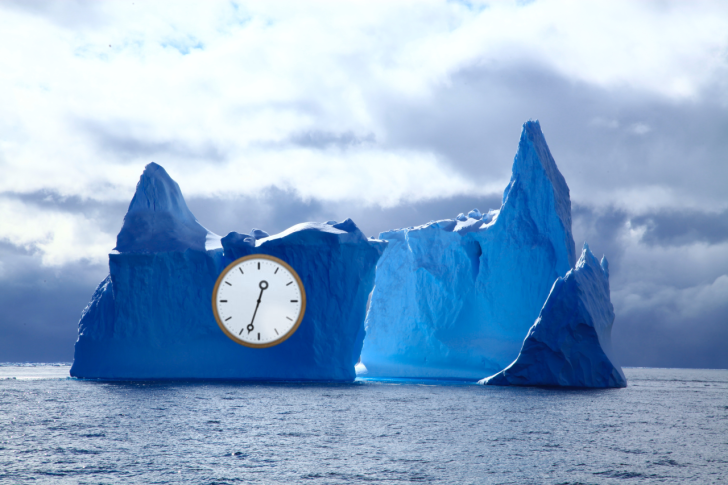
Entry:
**12:33**
